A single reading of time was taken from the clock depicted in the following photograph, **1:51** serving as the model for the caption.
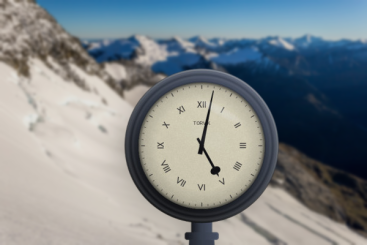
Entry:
**5:02**
